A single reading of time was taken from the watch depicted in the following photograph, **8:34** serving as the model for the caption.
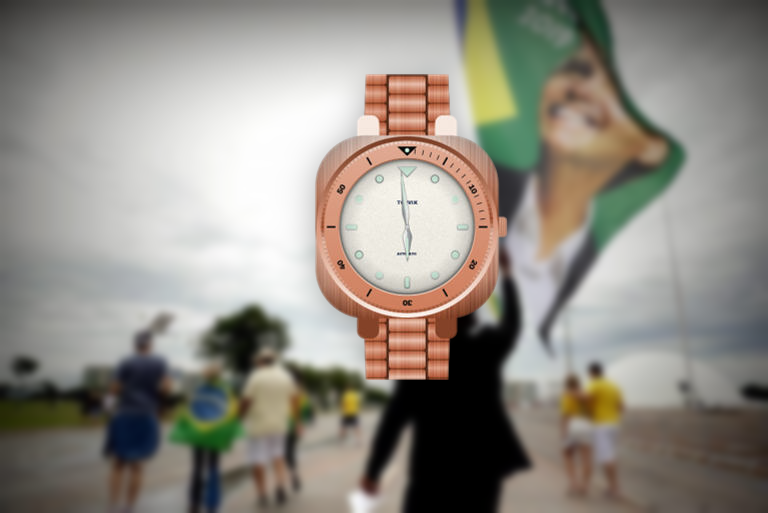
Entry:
**5:59**
